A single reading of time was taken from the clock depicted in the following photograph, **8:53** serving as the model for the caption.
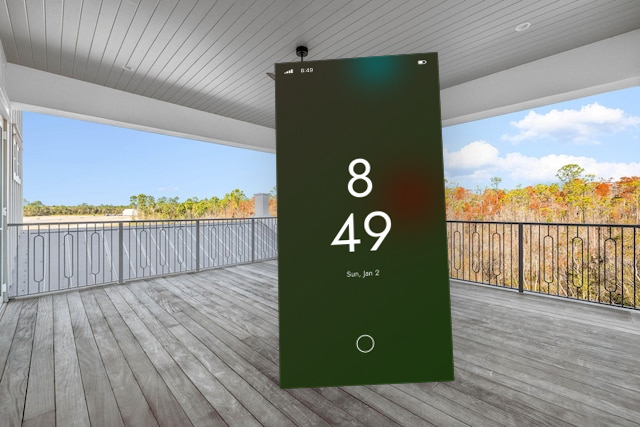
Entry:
**8:49**
